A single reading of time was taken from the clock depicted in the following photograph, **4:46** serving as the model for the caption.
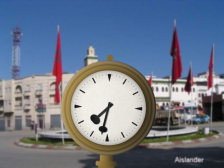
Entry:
**7:32**
